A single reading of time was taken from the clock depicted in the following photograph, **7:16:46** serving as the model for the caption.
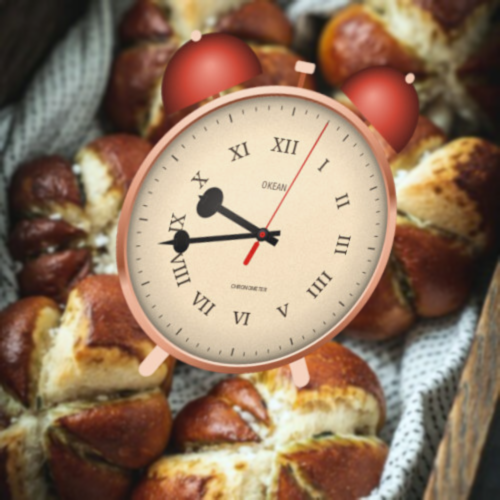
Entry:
**9:43:03**
